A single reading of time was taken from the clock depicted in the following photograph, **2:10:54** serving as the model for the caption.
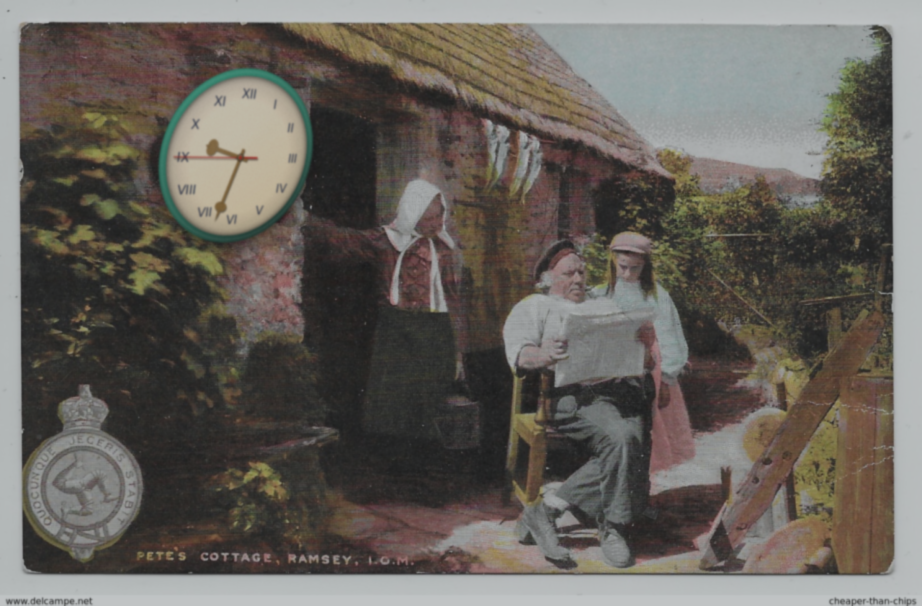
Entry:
**9:32:45**
